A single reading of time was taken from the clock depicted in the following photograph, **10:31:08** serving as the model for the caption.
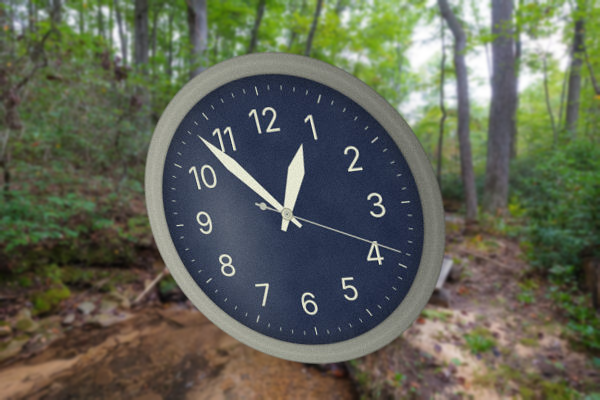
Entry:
**12:53:19**
